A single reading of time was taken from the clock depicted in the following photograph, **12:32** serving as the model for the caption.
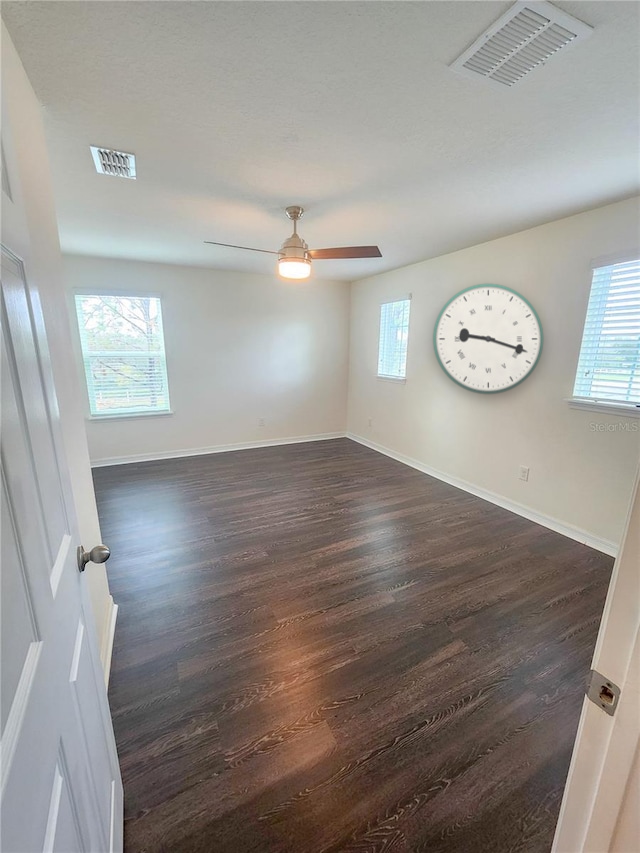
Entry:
**9:18**
